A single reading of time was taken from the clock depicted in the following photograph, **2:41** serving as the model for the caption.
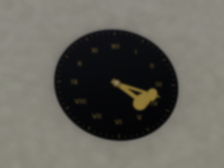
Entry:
**4:18**
